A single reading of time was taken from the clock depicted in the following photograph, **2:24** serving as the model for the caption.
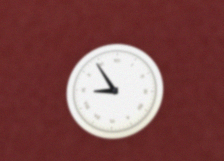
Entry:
**8:54**
